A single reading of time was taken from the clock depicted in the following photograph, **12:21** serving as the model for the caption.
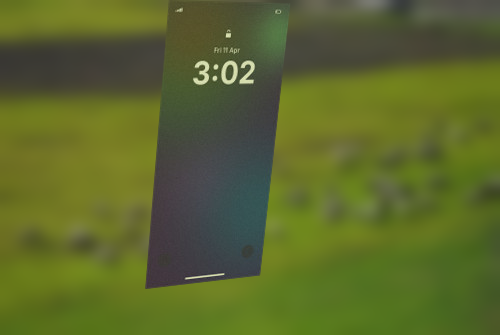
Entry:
**3:02**
